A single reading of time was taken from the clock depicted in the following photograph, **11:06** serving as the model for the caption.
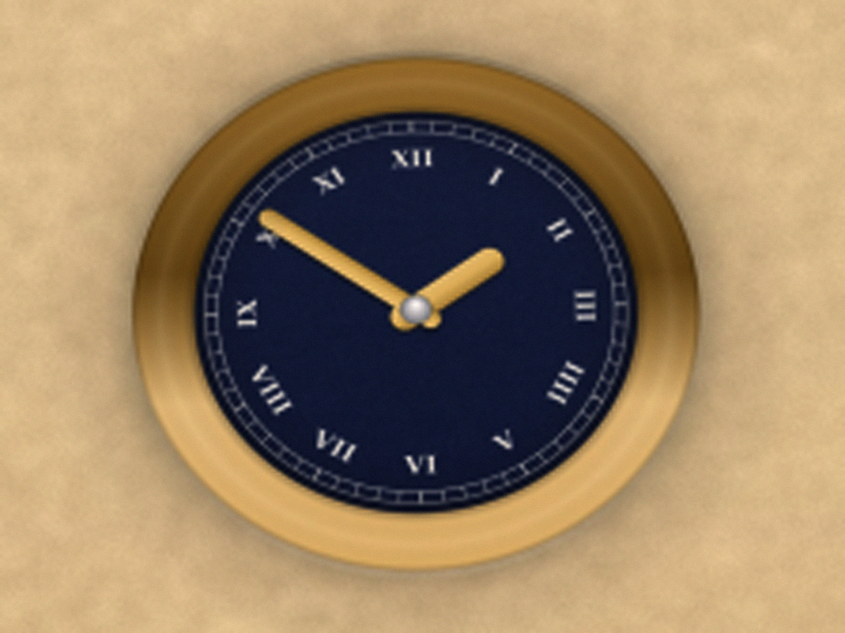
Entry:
**1:51**
